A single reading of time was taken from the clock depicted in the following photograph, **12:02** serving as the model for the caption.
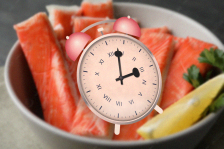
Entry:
**3:03**
